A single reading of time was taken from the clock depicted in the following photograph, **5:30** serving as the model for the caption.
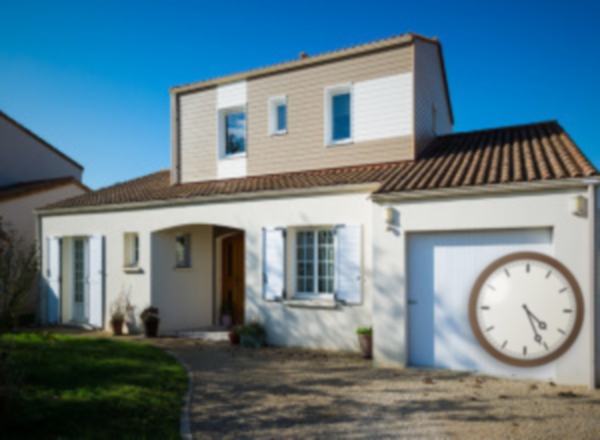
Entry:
**4:26**
